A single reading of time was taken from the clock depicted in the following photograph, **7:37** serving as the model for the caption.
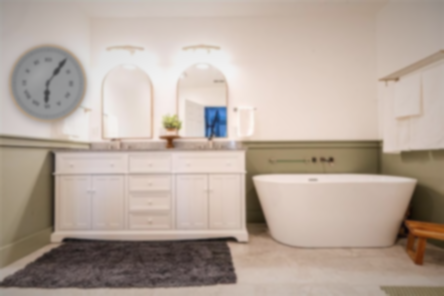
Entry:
**6:06**
